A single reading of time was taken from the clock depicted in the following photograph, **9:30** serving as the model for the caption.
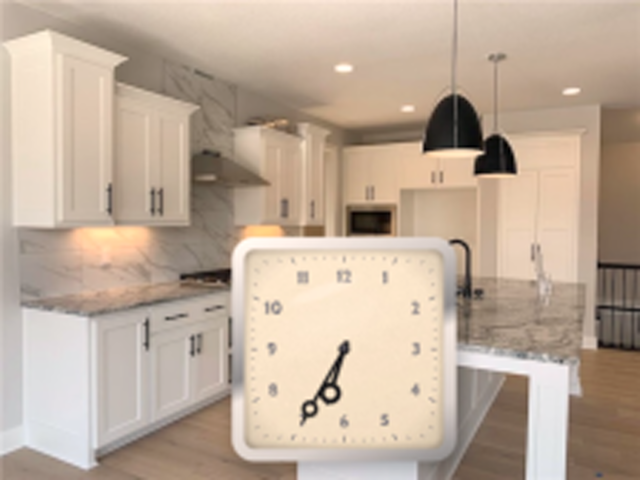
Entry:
**6:35**
